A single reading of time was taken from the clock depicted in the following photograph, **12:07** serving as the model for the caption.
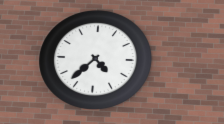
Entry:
**4:37**
